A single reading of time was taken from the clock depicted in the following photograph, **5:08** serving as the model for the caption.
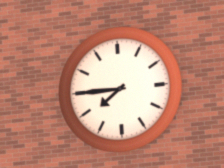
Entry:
**7:45**
